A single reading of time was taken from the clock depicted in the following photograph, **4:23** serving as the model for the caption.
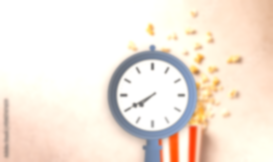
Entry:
**7:40**
